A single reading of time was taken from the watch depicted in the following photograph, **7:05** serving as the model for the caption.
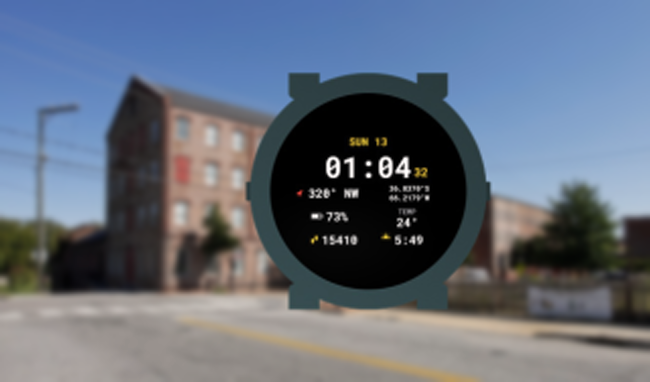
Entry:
**1:04**
